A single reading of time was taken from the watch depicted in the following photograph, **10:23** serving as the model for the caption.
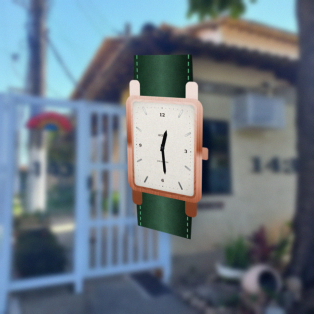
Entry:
**12:29**
